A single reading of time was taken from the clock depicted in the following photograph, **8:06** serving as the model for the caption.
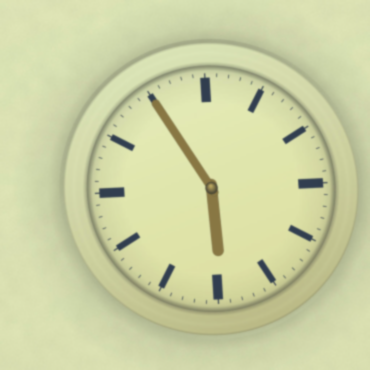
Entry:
**5:55**
